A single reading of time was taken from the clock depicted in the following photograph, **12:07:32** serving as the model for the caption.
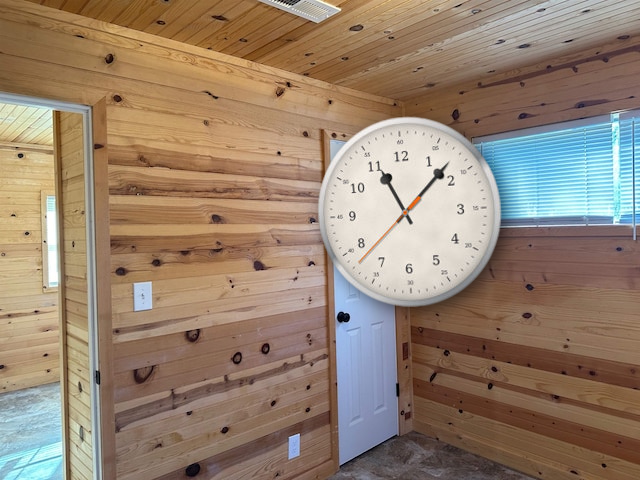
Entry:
**11:07:38**
